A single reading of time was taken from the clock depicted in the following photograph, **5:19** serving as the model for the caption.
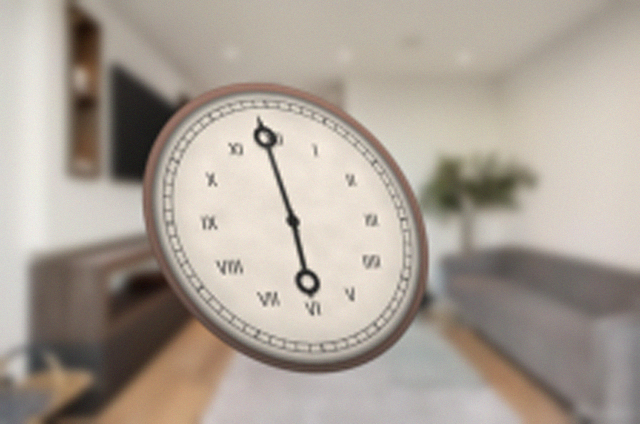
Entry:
**5:59**
